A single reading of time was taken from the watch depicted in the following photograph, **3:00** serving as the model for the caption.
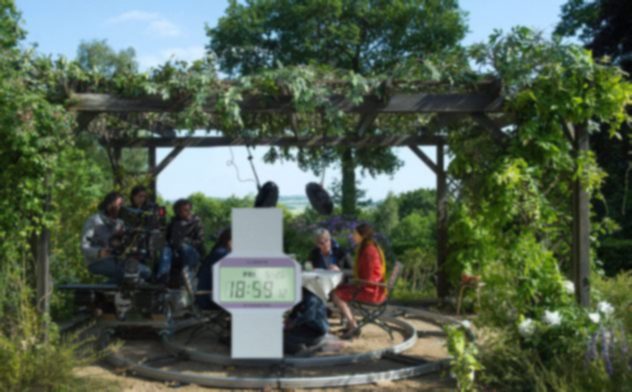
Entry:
**18:59**
